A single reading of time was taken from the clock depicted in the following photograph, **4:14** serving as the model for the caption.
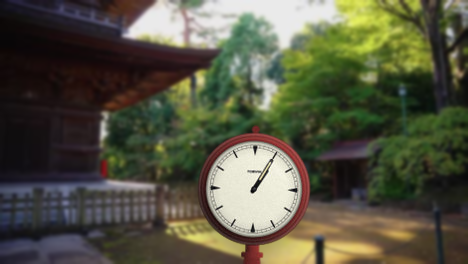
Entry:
**1:05**
